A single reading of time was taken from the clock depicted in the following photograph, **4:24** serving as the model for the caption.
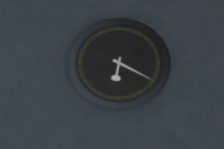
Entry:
**6:20**
